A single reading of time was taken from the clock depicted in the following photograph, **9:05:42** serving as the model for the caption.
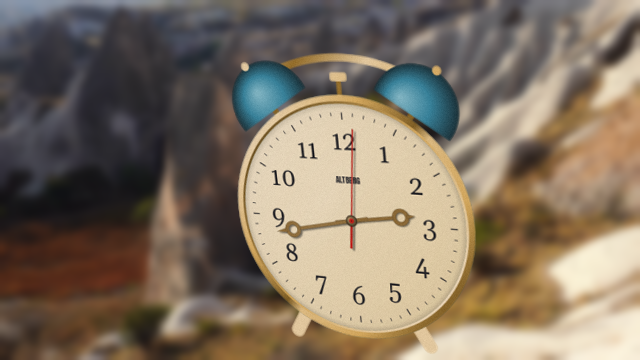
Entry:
**2:43:01**
